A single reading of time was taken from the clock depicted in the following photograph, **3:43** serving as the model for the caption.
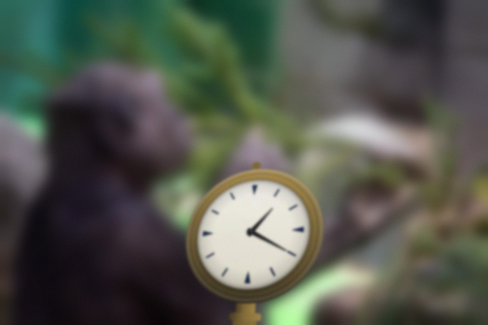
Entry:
**1:20**
